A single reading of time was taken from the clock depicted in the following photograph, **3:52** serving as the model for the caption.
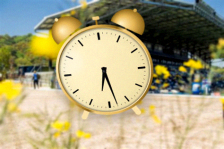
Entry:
**6:28**
